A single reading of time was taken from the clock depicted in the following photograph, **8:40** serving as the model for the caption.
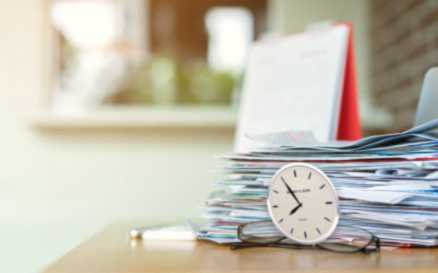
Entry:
**7:55**
